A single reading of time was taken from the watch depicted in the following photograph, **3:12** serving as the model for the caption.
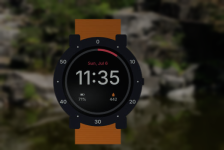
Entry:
**11:35**
